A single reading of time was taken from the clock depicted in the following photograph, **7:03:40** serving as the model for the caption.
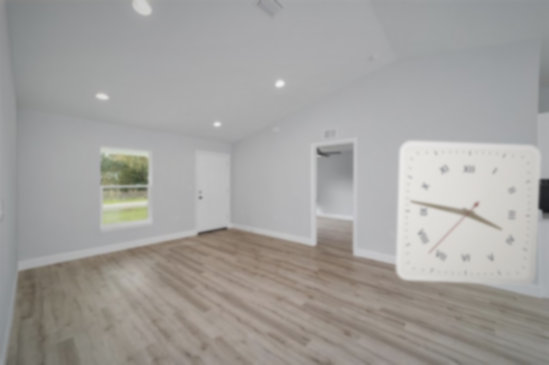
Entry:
**3:46:37**
